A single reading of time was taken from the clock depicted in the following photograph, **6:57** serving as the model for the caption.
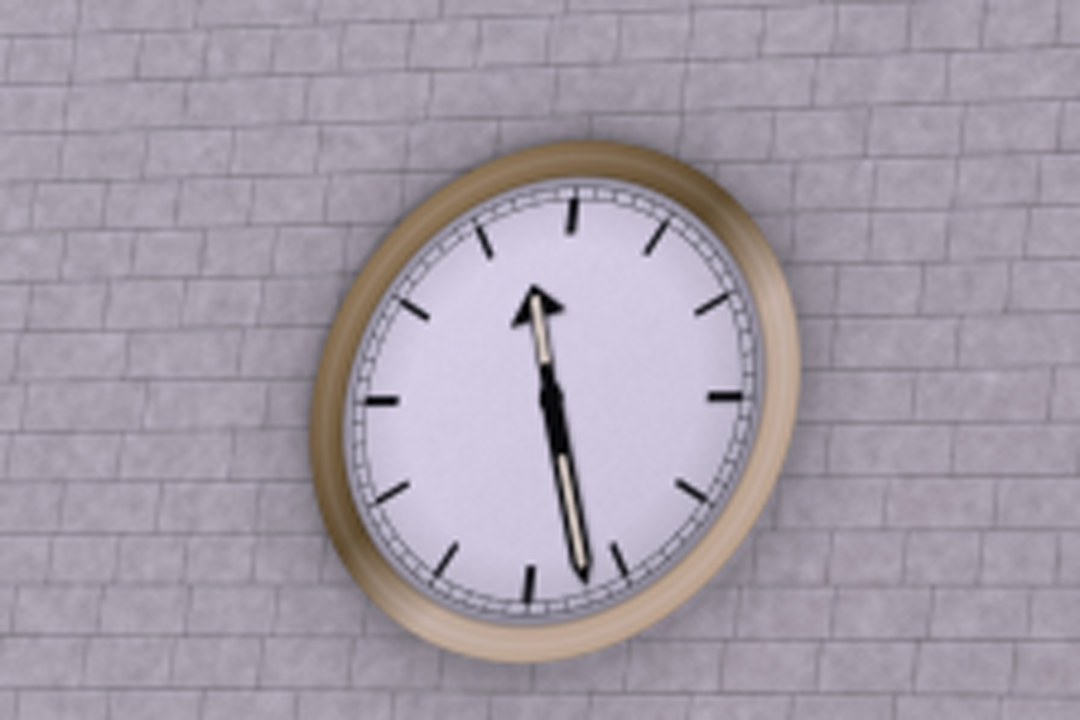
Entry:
**11:27**
